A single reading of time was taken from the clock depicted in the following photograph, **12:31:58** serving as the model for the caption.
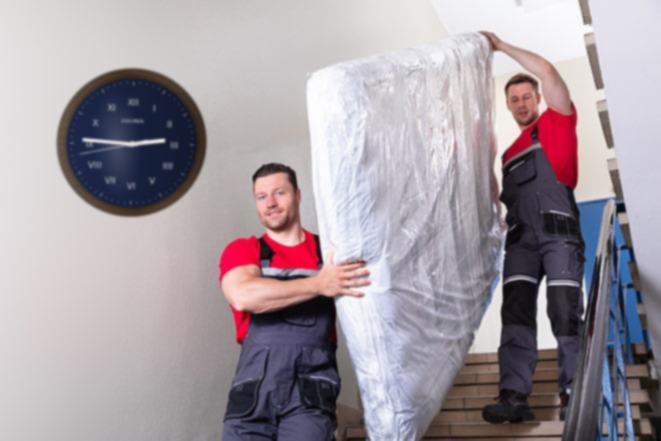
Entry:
**2:45:43**
